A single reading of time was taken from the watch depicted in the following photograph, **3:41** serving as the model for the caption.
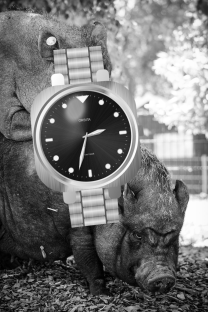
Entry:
**2:33**
